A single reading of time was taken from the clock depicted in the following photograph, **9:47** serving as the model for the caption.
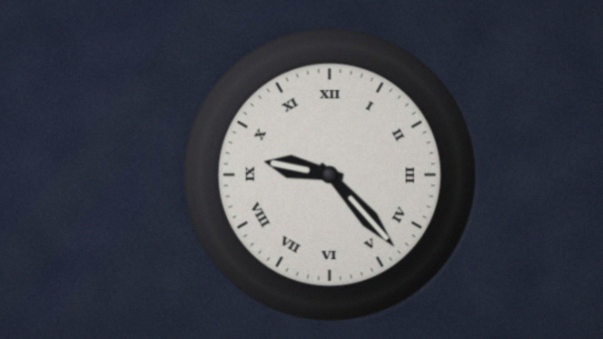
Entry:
**9:23**
